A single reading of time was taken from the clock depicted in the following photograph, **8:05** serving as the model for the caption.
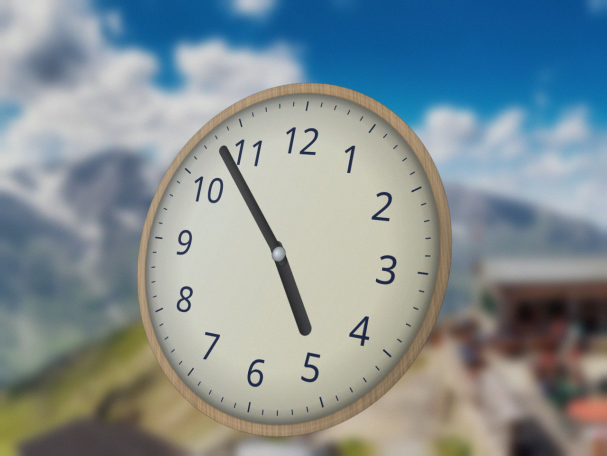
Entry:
**4:53**
